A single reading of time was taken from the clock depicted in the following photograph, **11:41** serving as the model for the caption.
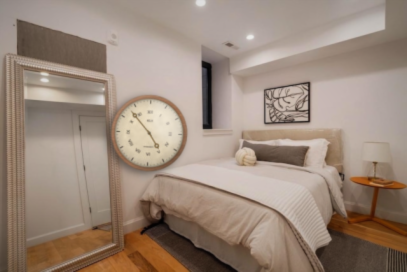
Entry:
**4:53**
